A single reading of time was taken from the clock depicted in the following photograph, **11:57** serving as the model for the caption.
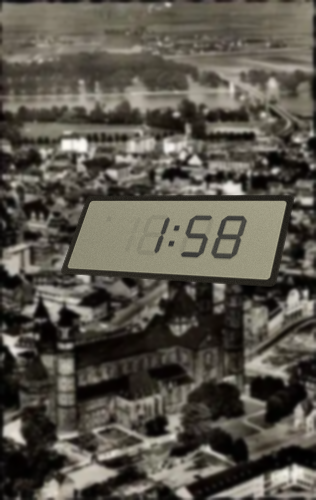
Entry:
**1:58**
